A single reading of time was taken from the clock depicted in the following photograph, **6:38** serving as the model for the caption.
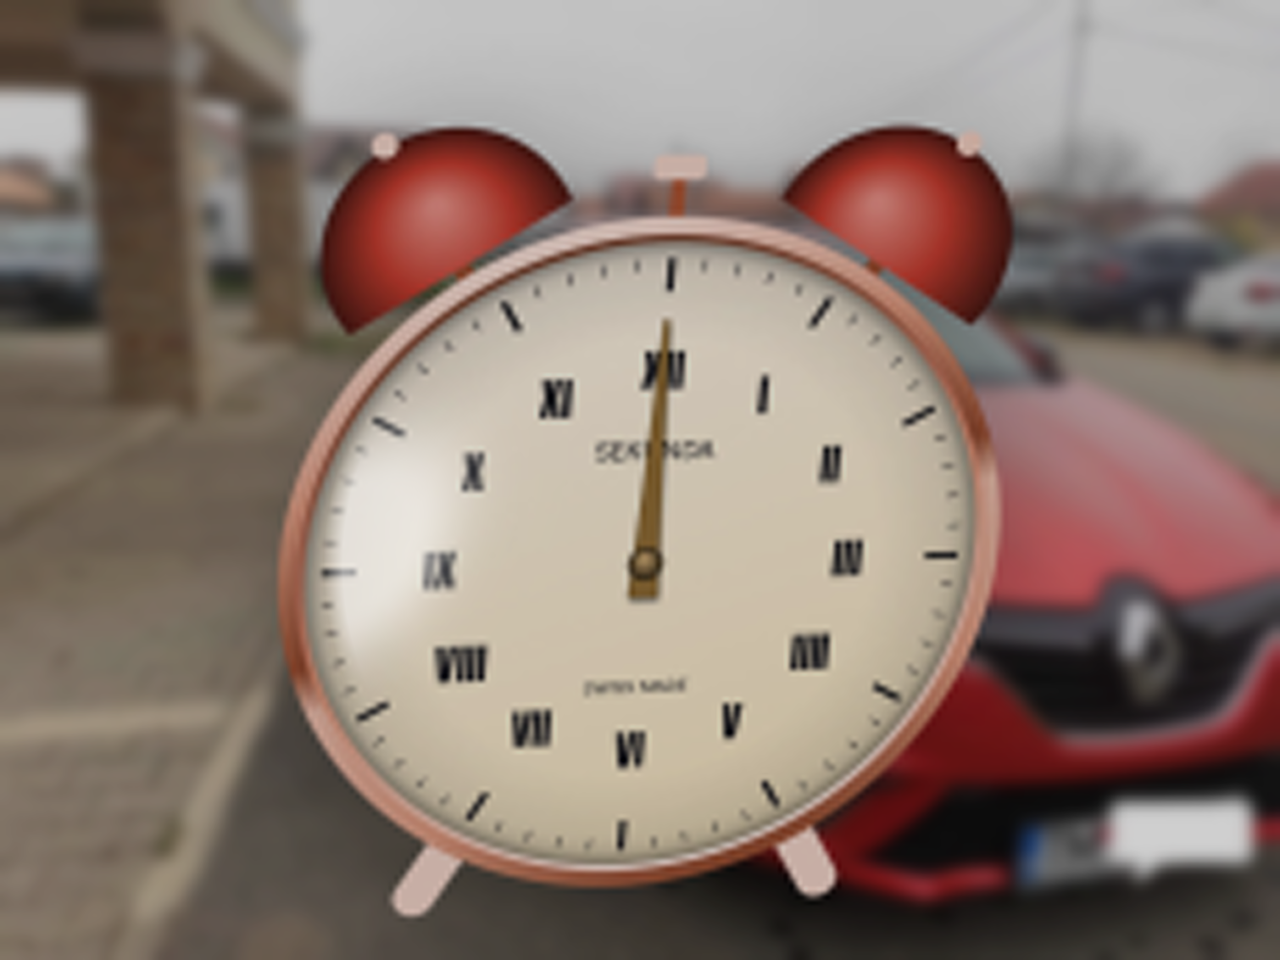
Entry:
**12:00**
